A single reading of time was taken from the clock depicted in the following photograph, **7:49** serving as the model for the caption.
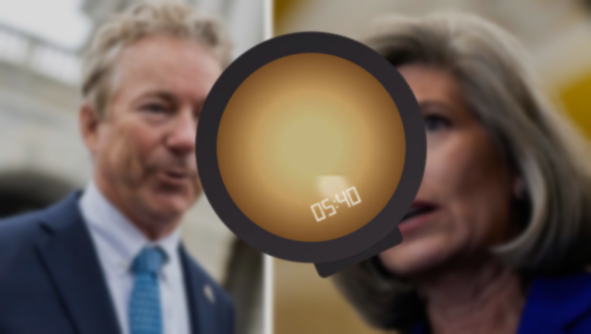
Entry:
**5:40**
